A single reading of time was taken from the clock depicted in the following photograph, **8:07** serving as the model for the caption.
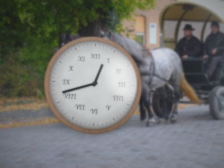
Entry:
**12:42**
